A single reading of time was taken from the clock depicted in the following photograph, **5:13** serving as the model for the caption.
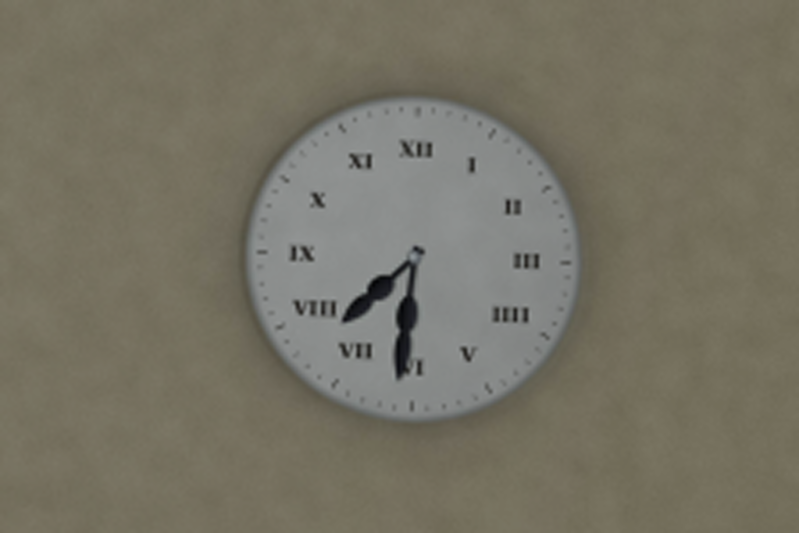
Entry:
**7:31**
